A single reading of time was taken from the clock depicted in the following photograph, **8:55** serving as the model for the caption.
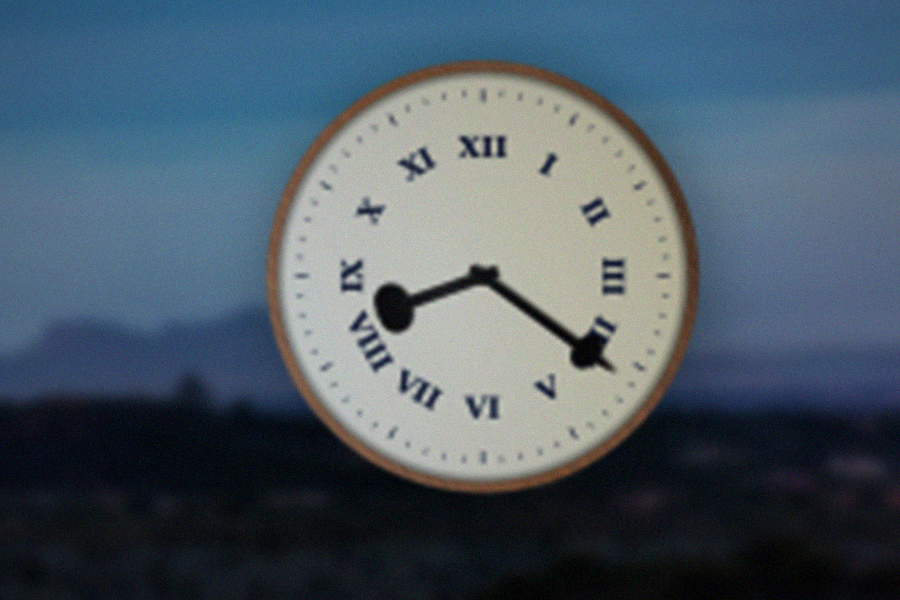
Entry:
**8:21**
